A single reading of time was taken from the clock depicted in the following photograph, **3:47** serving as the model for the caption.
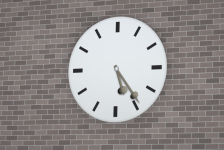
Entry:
**5:24**
